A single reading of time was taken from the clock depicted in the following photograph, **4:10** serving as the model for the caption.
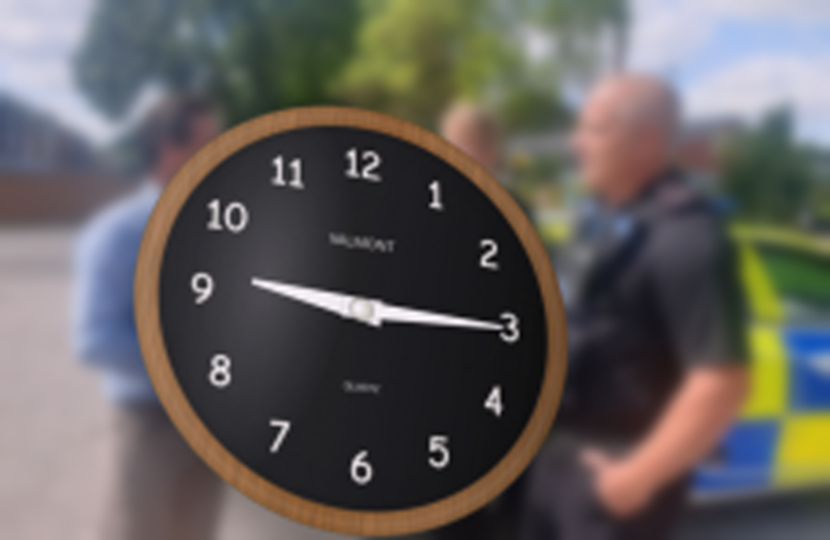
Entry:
**9:15**
